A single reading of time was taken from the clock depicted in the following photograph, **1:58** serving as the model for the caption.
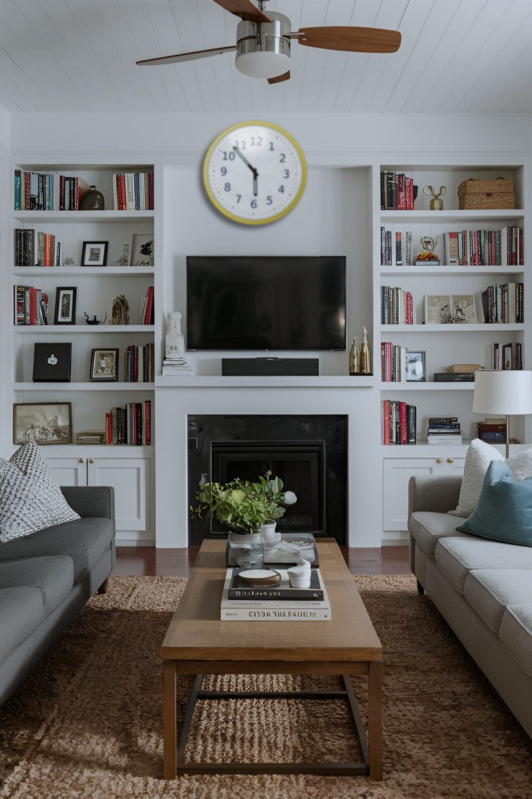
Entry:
**5:53**
